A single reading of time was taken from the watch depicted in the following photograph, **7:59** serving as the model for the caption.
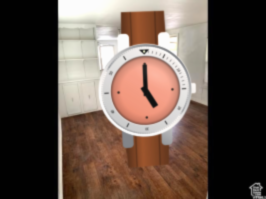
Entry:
**5:00**
